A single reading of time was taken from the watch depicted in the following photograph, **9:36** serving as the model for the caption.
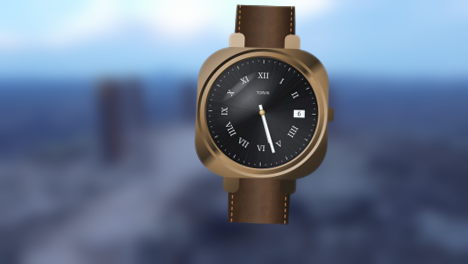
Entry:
**5:27**
